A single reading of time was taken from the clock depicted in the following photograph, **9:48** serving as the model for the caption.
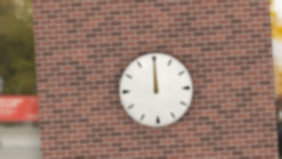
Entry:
**12:00**
